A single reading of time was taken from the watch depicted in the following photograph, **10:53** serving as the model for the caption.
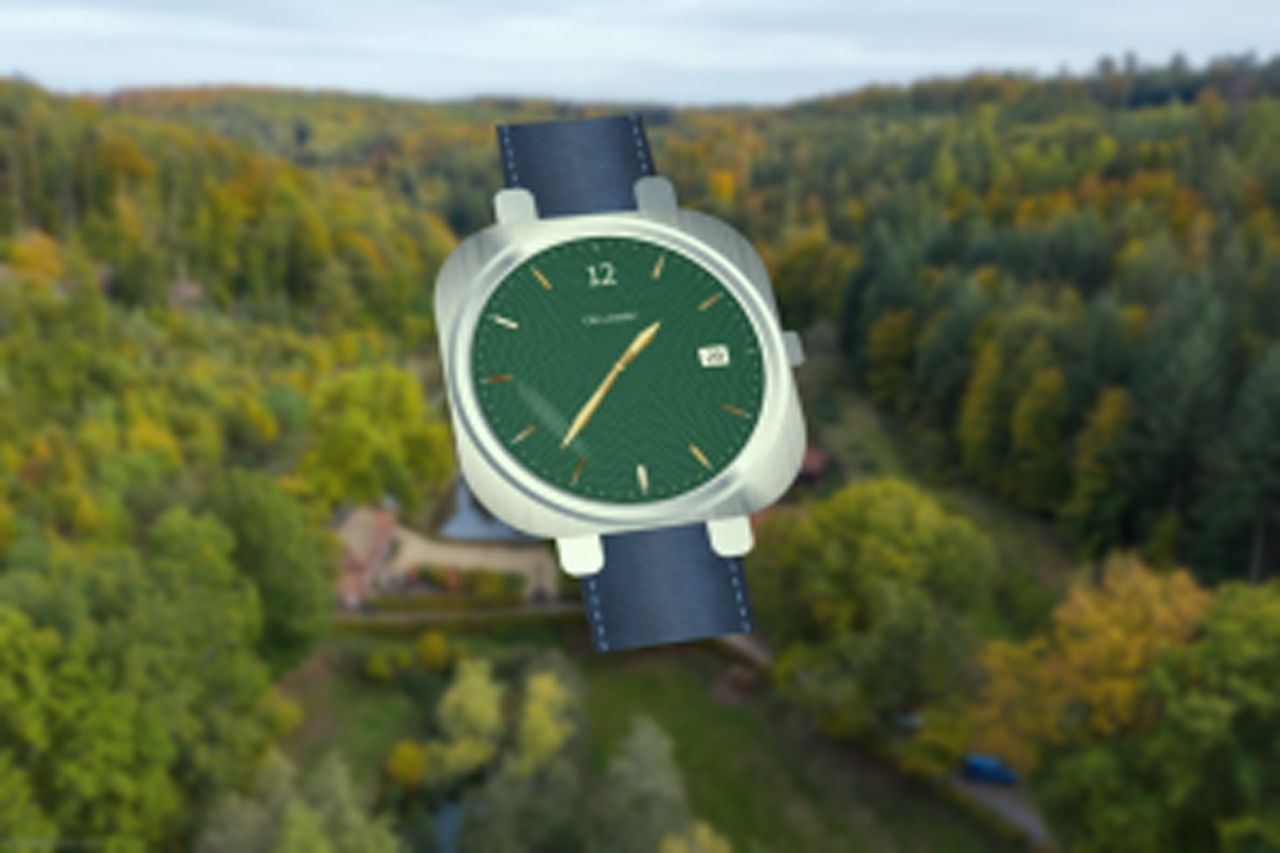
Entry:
**1:37**
